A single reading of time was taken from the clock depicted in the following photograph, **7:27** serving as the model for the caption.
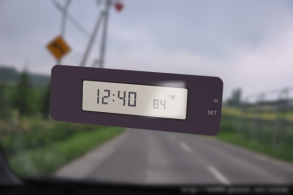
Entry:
**12:40**
